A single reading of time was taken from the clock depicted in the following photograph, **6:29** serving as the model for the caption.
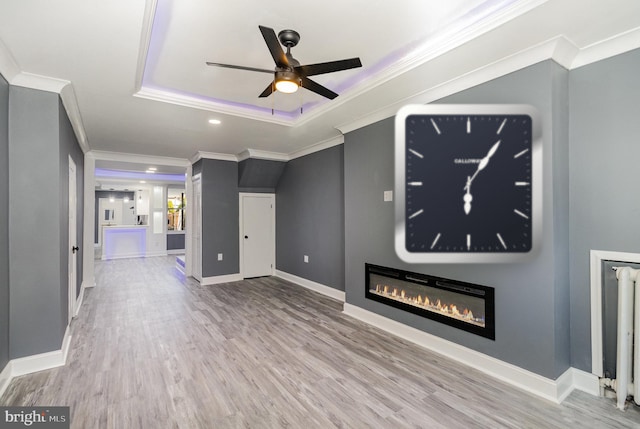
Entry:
**6:06**
